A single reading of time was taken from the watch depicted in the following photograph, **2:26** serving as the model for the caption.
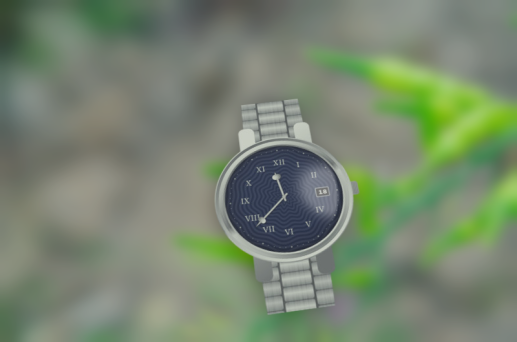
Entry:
**11:38**
